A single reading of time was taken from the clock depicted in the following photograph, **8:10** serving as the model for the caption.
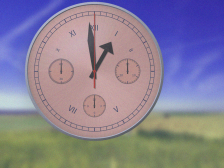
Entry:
**12:59**
